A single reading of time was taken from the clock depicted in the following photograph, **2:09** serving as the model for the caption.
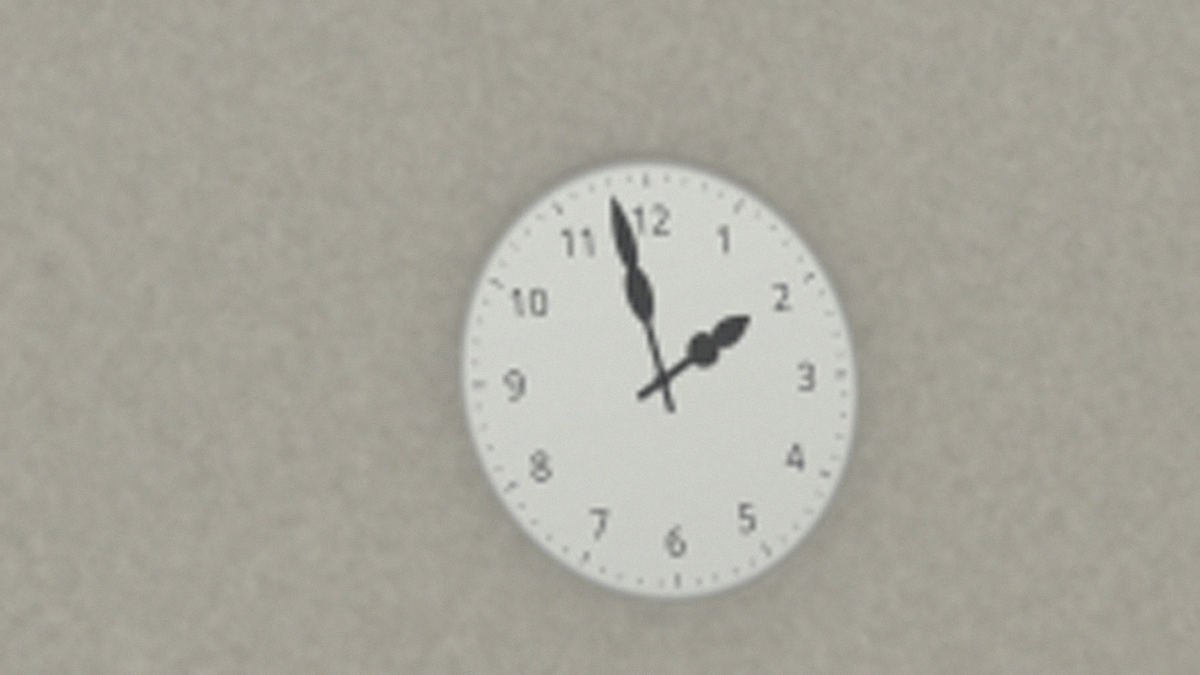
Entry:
**1:58**
